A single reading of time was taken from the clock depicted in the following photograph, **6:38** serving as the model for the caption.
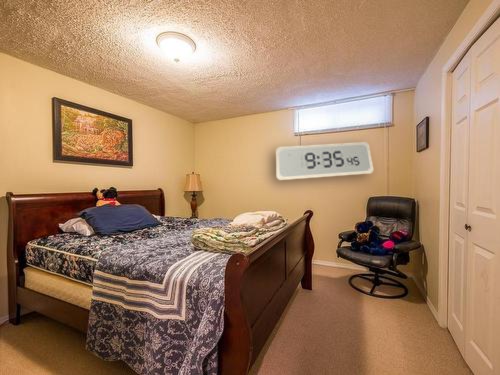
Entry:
**9:35**
